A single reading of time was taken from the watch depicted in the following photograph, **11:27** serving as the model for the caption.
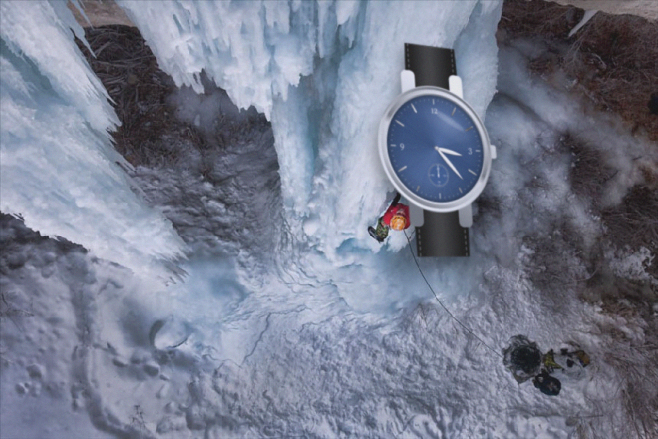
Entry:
**3:23**
